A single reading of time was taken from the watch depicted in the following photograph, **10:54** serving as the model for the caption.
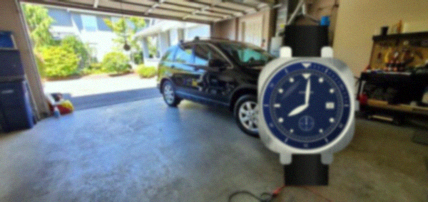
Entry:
**8:01**
